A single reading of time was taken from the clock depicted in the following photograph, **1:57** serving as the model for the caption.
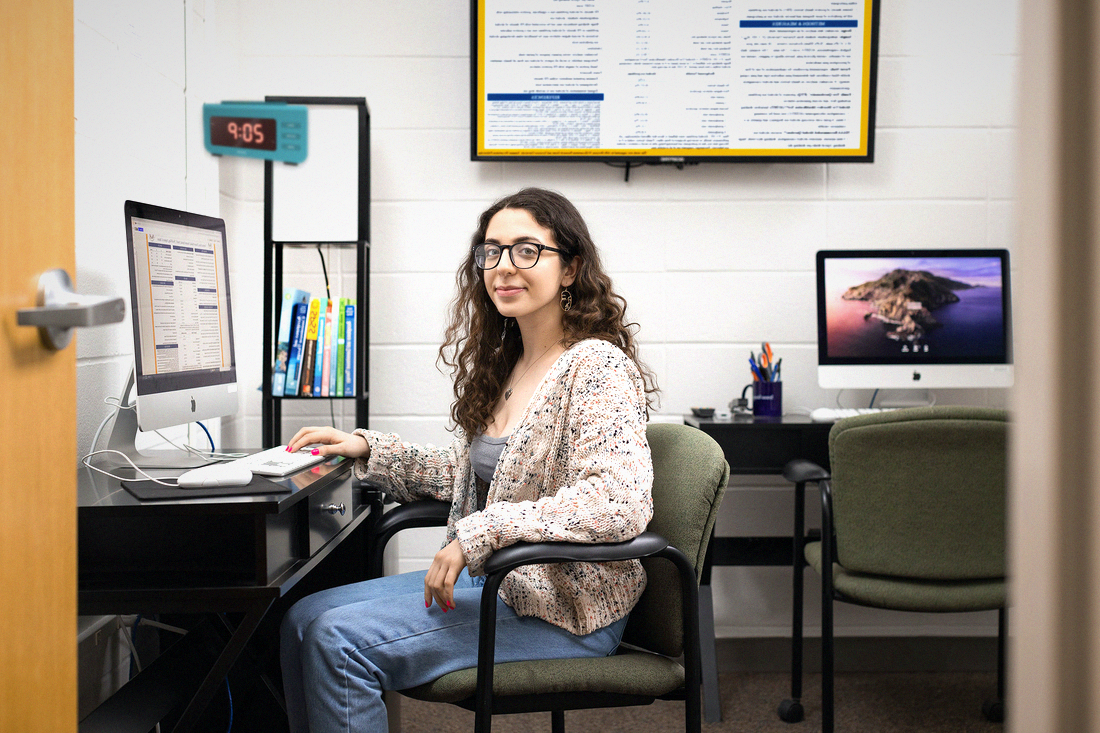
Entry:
**9:05**
